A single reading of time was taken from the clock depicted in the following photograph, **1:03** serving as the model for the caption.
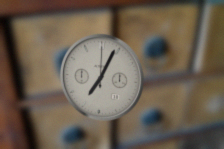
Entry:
**7:04**
